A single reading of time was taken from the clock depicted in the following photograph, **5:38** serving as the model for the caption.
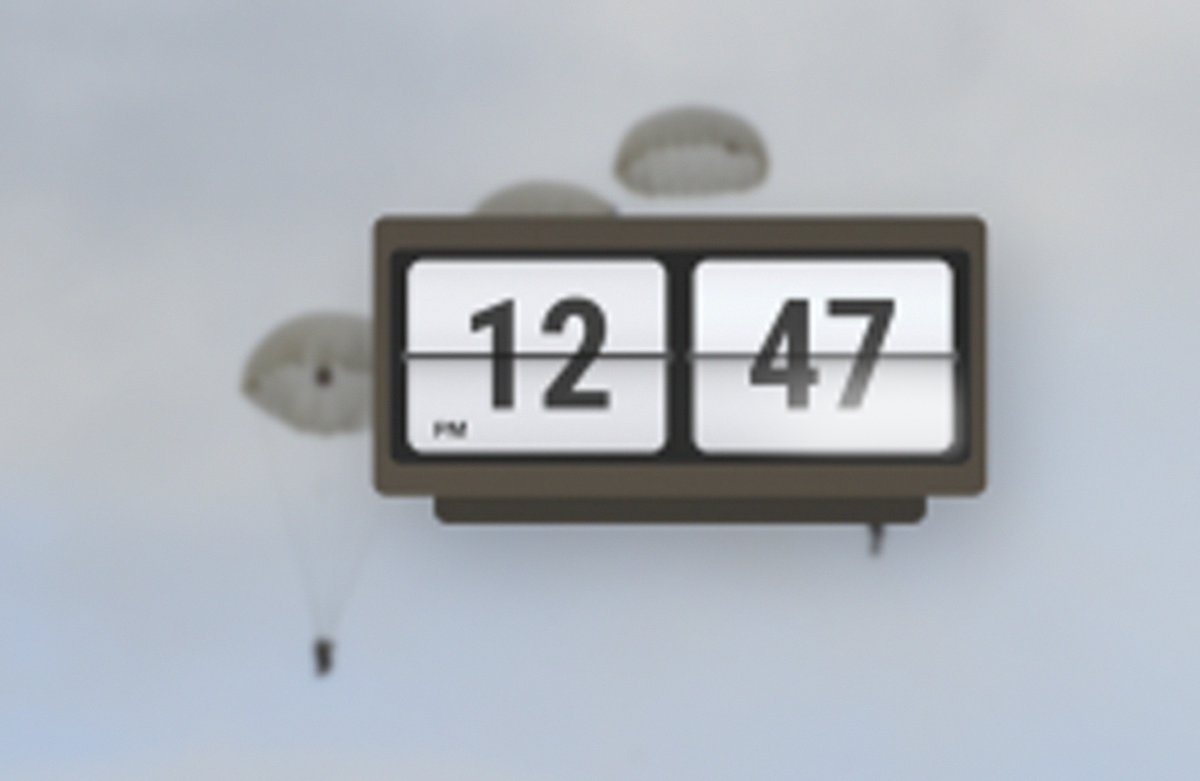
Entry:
**12:47**
